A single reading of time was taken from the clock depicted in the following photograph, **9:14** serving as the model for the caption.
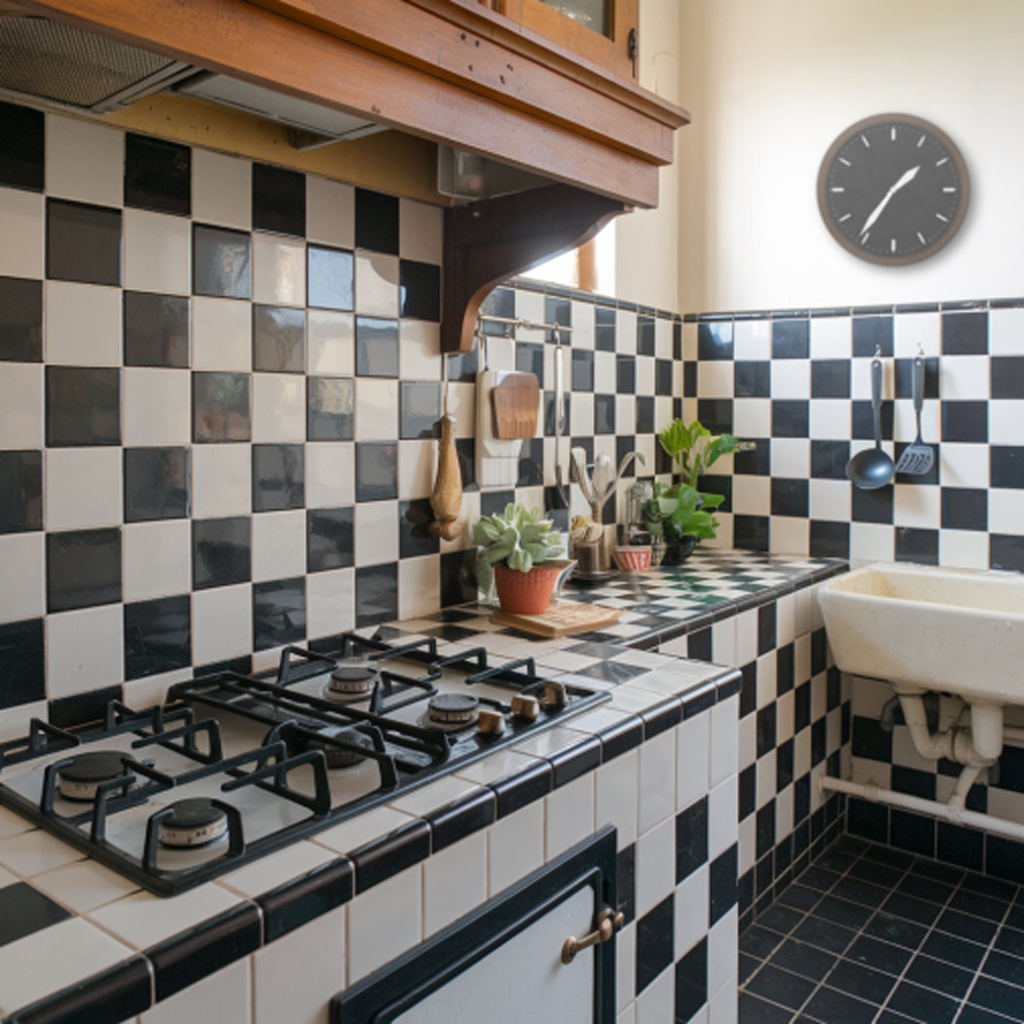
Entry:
**1:36**
